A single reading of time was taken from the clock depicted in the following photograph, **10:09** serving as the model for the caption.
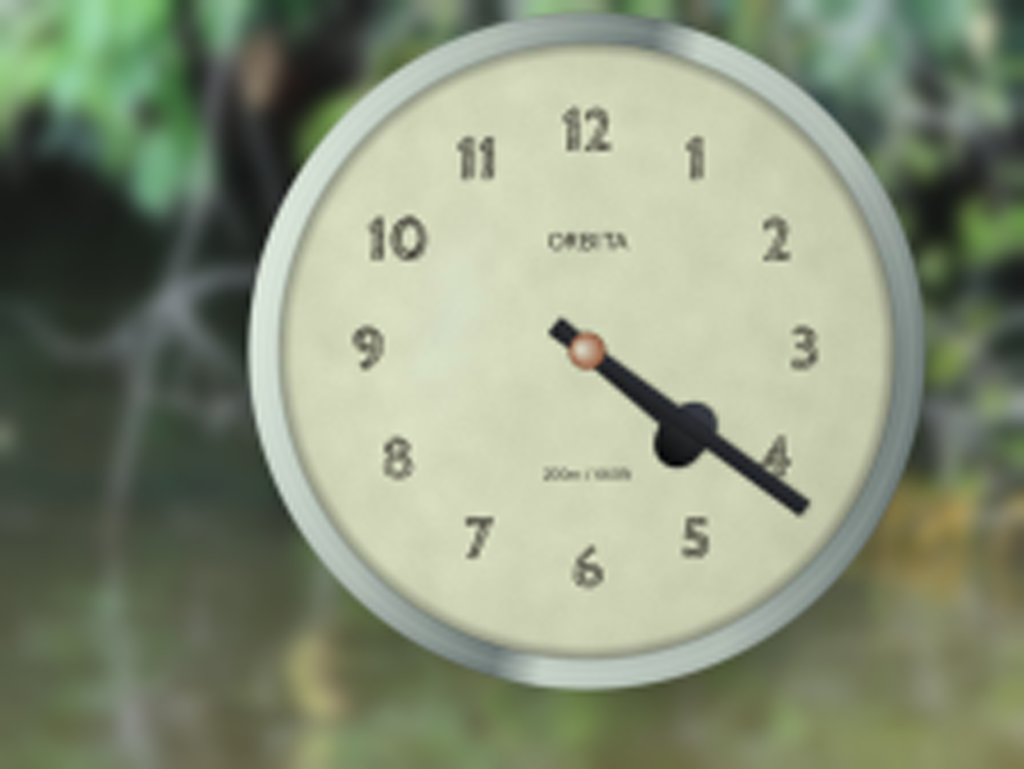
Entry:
**4:21**
